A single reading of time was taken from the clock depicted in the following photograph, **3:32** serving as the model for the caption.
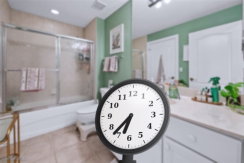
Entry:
**6:37**
